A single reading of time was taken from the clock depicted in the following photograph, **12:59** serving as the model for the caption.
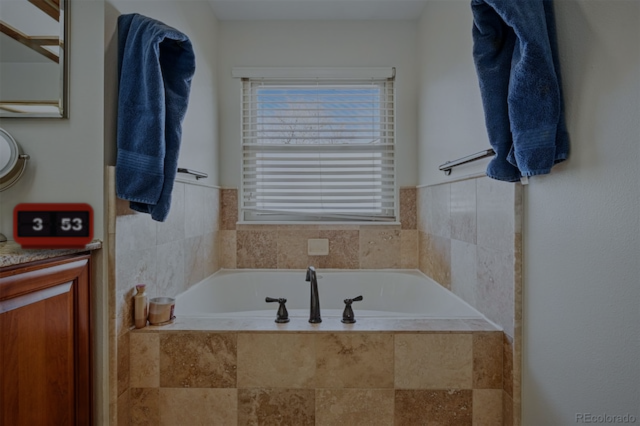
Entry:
**3:53**
